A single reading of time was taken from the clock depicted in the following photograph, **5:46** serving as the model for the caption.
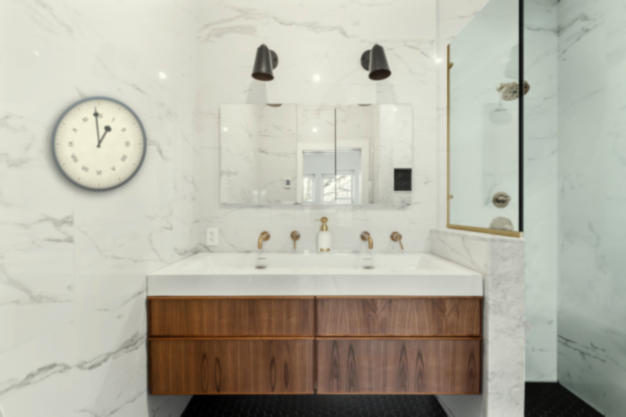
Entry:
**12:59**
